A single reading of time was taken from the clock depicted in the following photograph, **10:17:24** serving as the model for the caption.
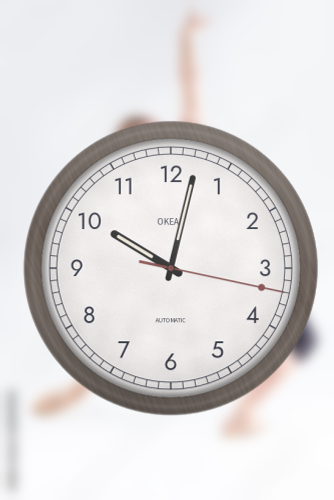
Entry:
**10:02:17**
